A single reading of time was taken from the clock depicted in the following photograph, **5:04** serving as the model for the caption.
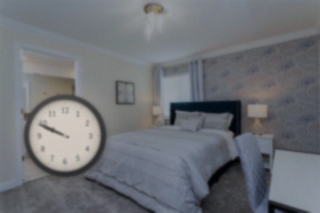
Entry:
**9:49**
